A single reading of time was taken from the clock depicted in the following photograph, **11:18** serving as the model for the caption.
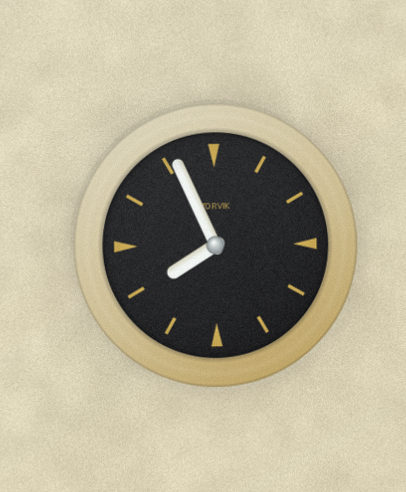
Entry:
**7:56**
